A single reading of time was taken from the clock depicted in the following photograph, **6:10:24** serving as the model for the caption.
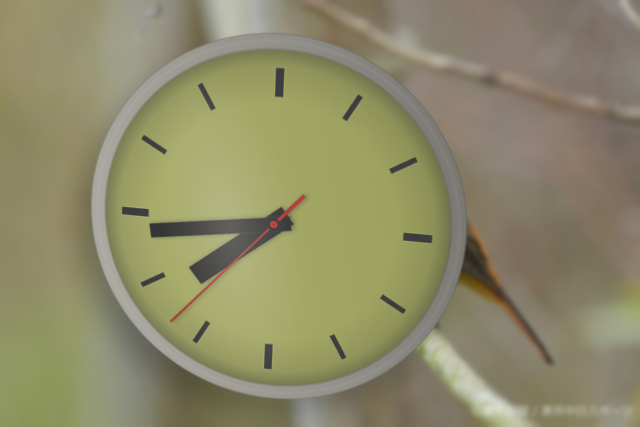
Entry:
**7:43:37**
